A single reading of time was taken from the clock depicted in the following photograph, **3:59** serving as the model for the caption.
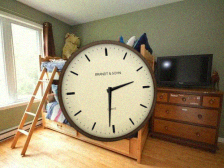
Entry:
**2:31**
